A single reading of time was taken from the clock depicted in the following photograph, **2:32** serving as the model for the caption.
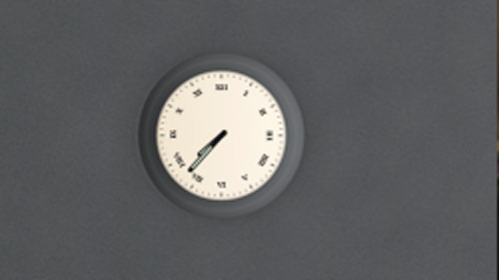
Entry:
**7:37**
